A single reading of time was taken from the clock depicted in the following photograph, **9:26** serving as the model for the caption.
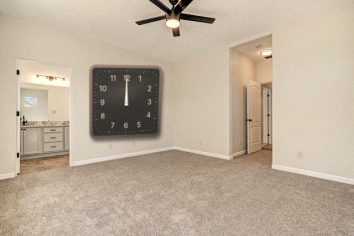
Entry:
**12:00**
